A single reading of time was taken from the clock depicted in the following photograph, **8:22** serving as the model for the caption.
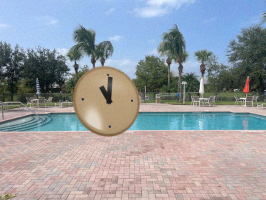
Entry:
**11:01**
